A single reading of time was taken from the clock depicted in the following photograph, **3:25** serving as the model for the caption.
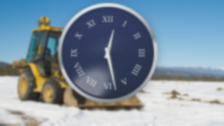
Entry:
**12:28**
